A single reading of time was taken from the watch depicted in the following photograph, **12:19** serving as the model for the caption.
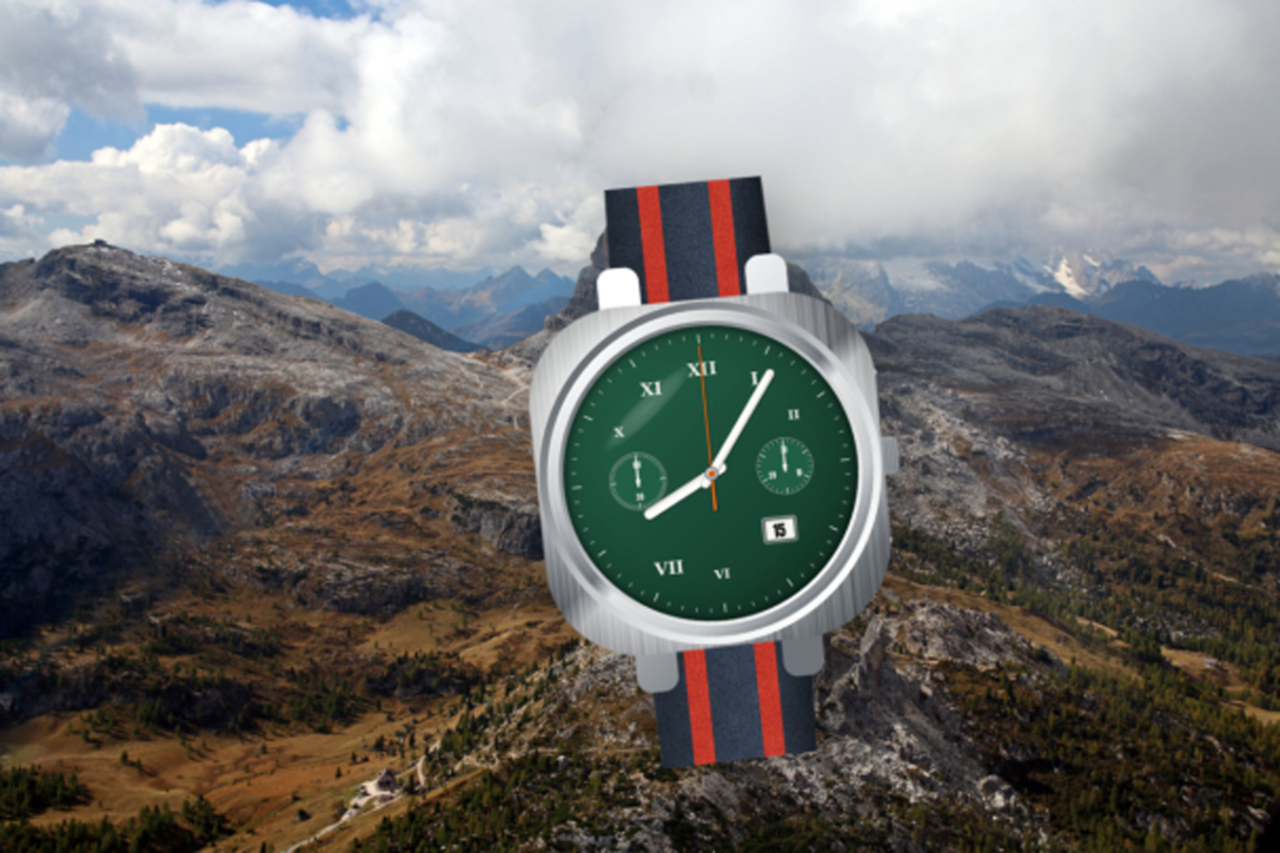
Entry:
**8:06**
